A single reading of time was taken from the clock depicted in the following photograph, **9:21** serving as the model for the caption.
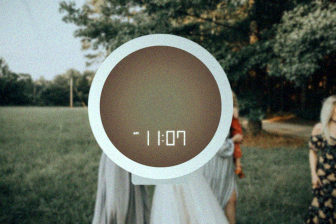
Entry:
**11:07**
